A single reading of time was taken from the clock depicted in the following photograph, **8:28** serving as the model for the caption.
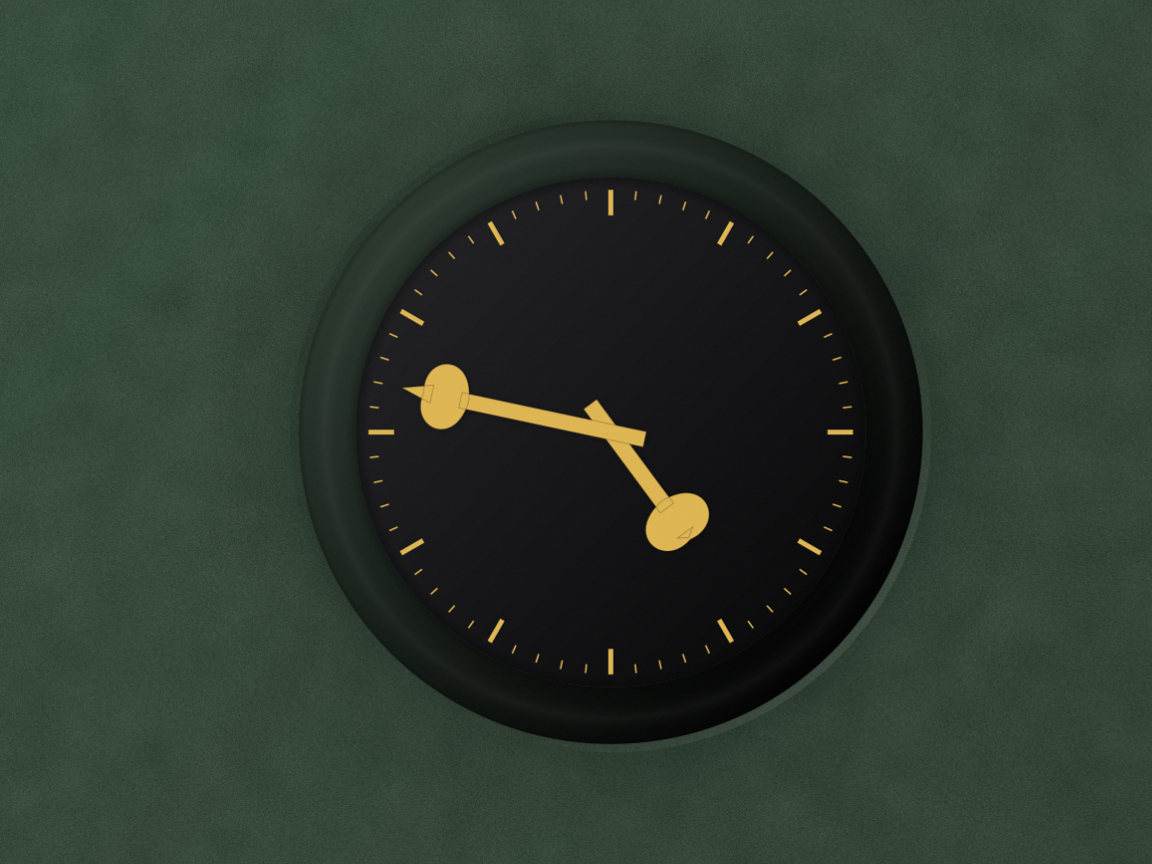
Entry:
**4:47**
